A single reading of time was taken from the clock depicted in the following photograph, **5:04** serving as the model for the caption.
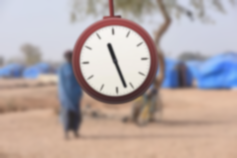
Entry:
**11:27**
